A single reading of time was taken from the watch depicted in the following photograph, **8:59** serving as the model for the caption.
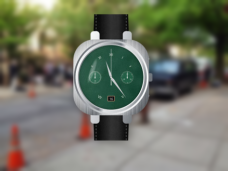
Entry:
**11:24**
